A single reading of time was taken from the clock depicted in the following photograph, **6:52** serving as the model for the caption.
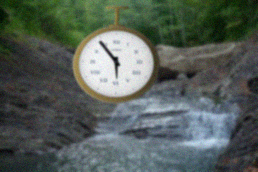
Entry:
**5:54**
